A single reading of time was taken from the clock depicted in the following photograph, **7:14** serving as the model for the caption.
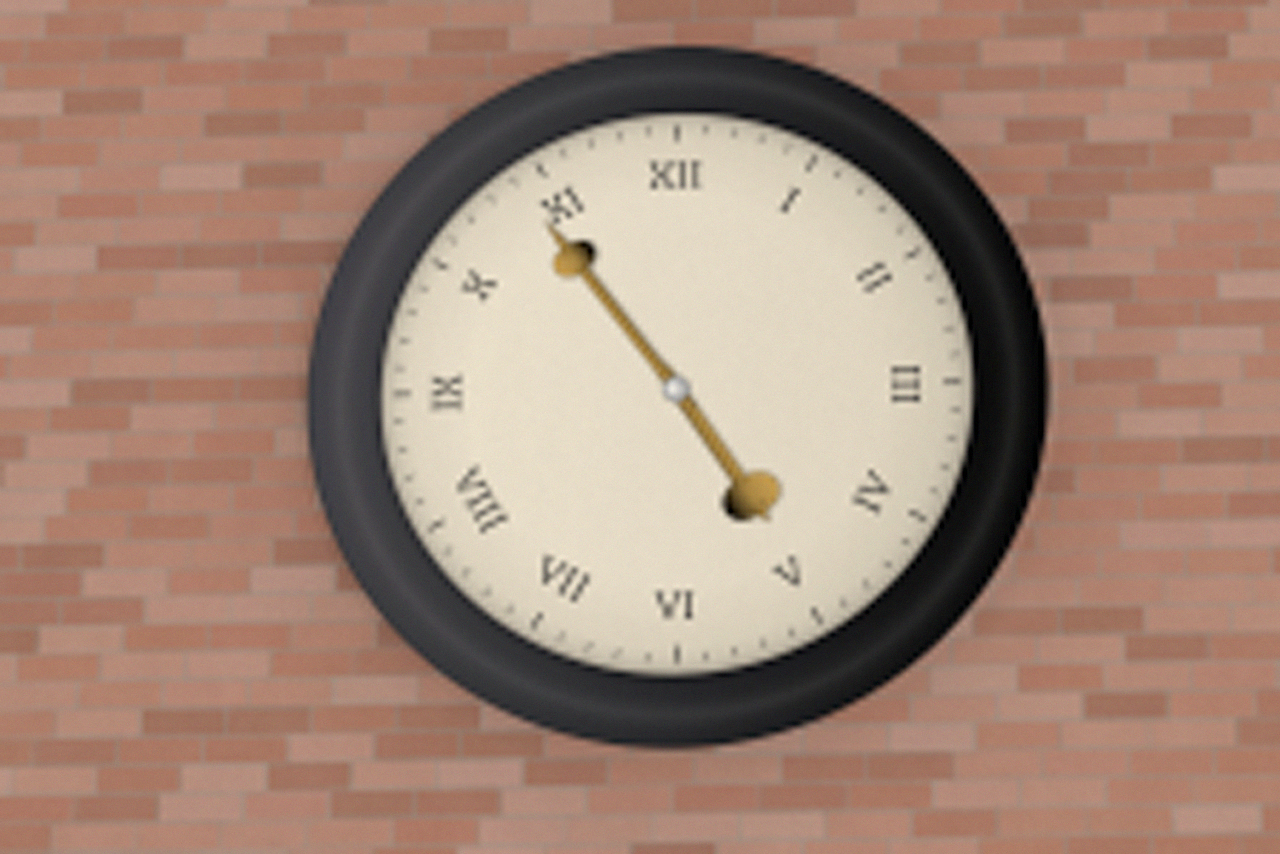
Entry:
**4:54**
